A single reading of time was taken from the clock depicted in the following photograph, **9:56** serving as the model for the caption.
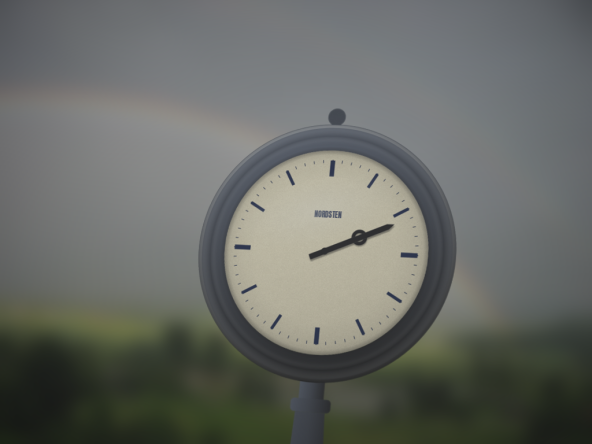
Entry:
**2:11**
